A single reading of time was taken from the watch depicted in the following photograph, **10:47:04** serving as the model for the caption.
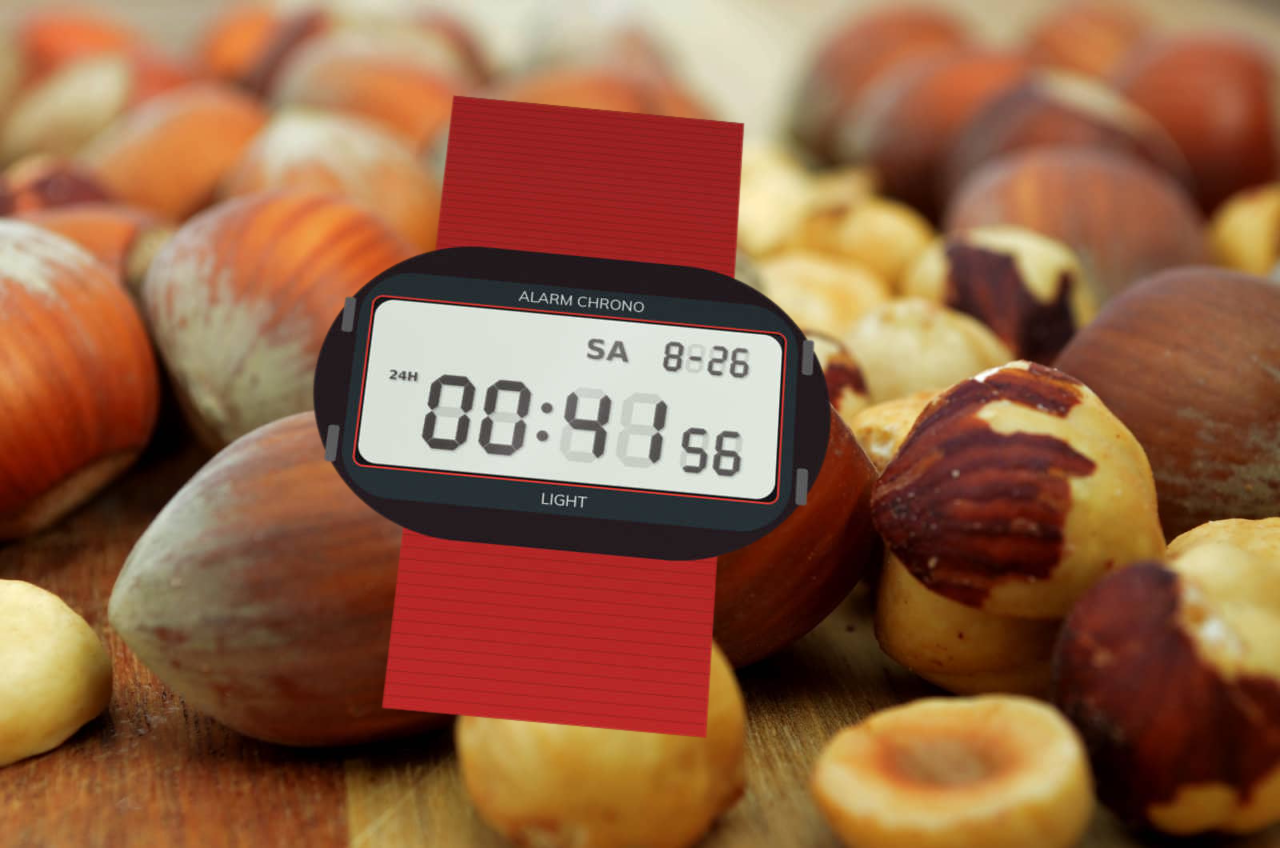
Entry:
**0:41:56**
